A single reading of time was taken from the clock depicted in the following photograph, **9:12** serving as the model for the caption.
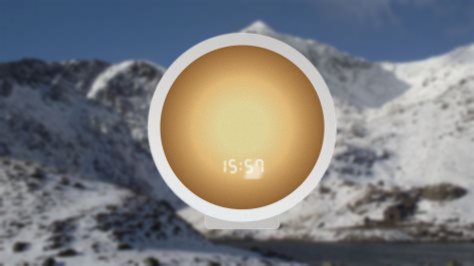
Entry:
**15:57**
